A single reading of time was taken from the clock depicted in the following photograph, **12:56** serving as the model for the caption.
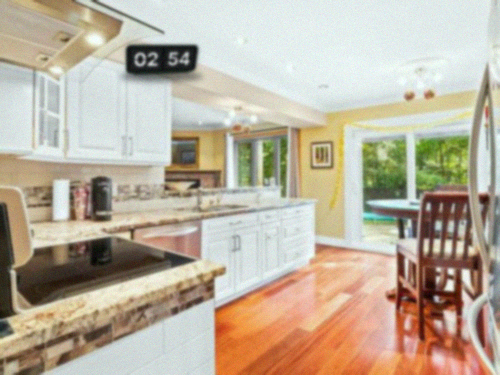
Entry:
**2:54**
